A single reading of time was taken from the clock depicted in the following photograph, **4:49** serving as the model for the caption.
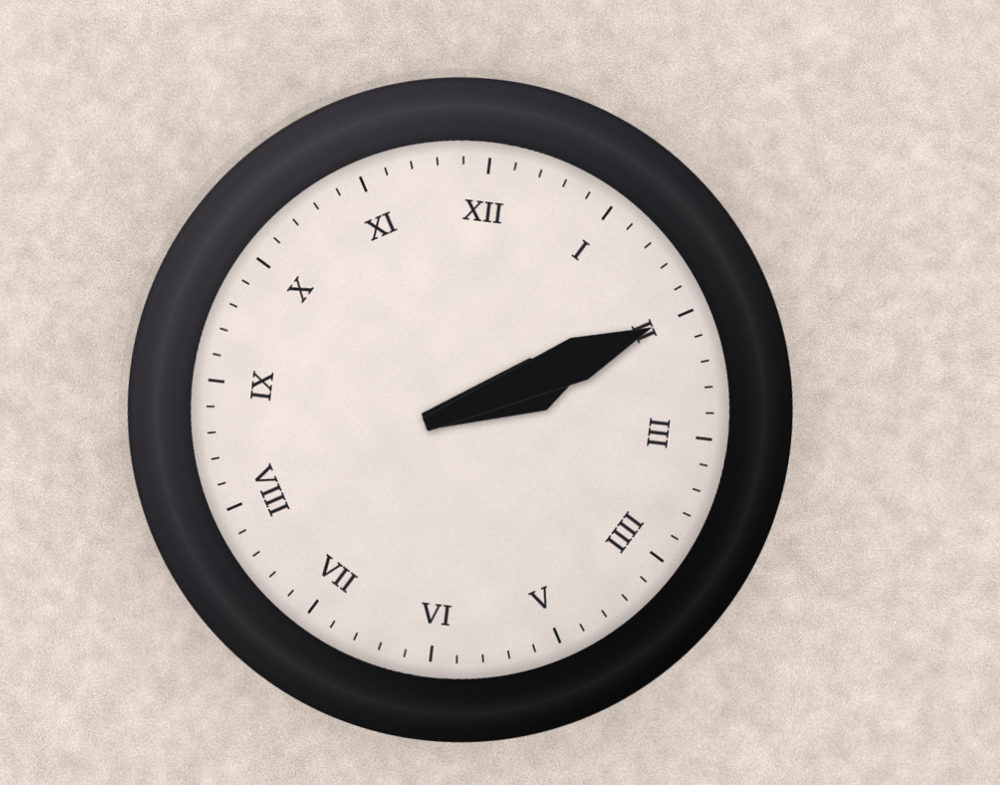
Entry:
**2:10**
